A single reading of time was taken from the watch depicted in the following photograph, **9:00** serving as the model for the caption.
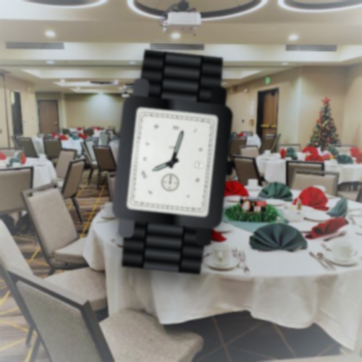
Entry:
**8:02**
